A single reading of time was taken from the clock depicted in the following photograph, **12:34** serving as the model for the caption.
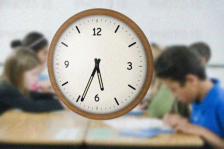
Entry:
**5:34**
